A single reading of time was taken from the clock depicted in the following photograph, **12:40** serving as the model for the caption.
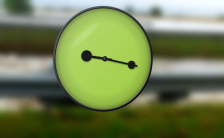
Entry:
**9:17**
